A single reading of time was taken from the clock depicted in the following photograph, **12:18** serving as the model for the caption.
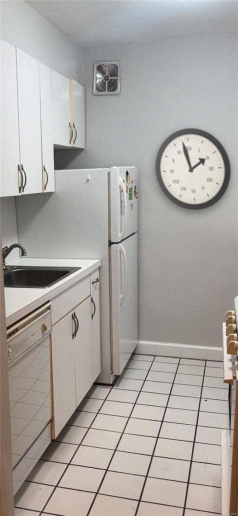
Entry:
**1:58**
